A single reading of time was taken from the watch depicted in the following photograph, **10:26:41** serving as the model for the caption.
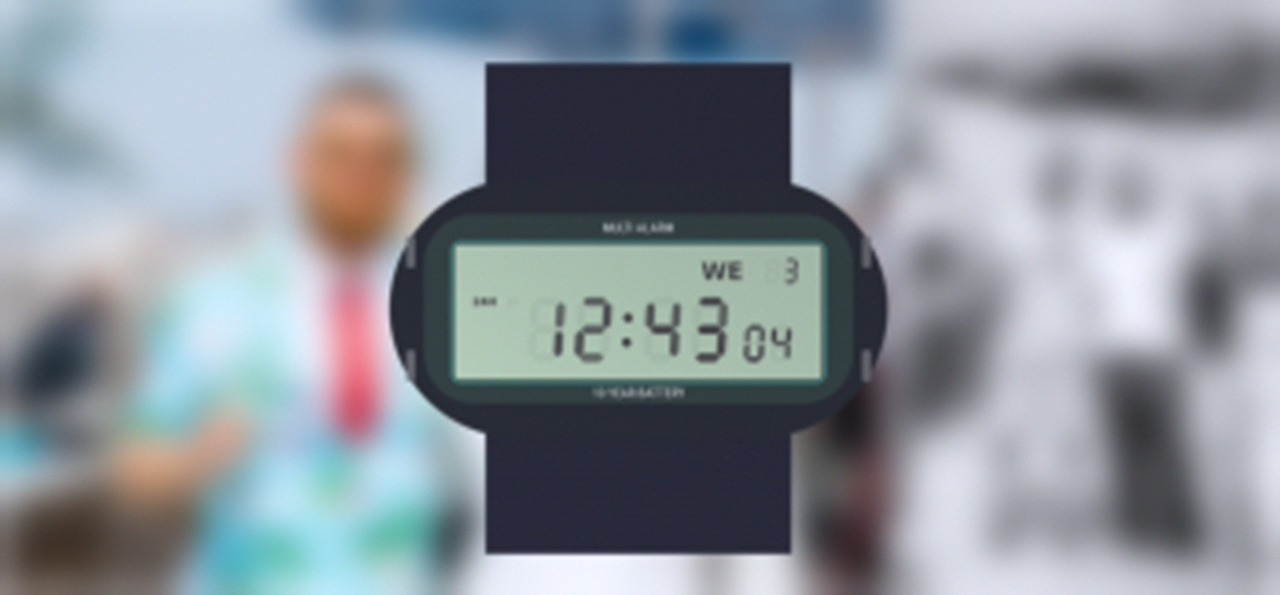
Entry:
**12:43:04**
